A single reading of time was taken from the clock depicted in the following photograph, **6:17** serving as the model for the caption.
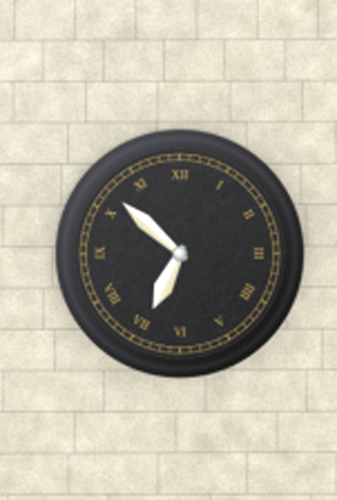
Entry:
**6:52**
